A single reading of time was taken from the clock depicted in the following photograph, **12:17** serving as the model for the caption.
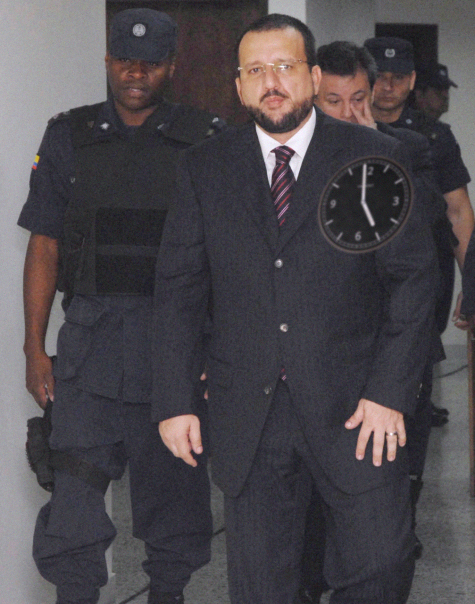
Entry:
**4:59**
